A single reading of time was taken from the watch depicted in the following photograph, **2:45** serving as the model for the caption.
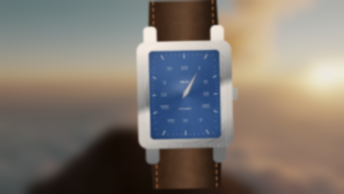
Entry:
**1:05**
